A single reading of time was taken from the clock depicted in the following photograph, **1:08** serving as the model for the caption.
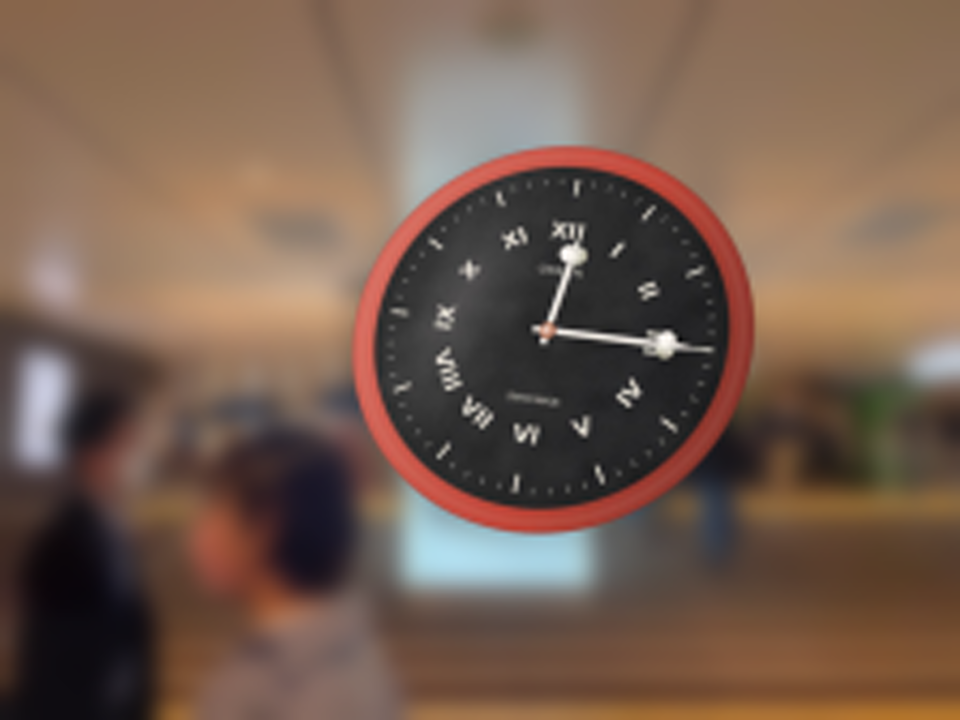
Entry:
**12:15**
